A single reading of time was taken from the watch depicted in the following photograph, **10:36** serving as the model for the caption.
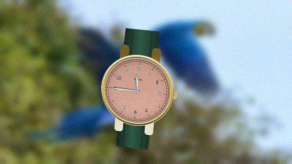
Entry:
**11:45**
